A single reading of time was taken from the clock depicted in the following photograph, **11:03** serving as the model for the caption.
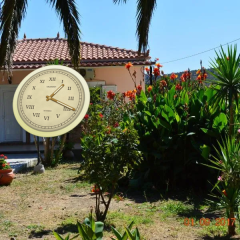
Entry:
**1:19**
